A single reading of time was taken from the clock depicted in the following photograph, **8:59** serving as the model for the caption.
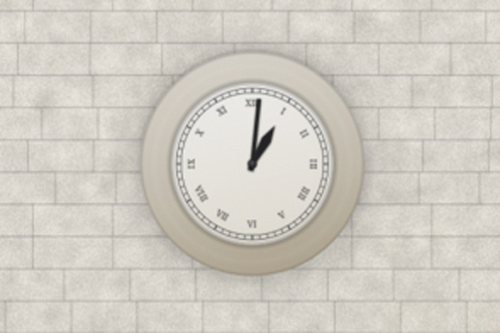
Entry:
**1:01**
